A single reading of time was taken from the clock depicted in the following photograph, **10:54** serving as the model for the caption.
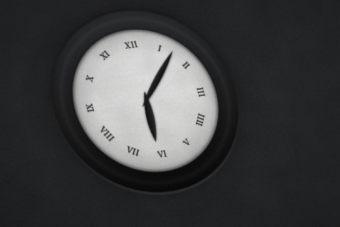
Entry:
**6:07**
